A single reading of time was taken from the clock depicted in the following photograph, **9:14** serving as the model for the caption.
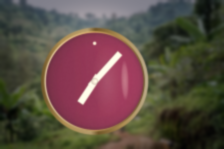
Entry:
**7:07**
